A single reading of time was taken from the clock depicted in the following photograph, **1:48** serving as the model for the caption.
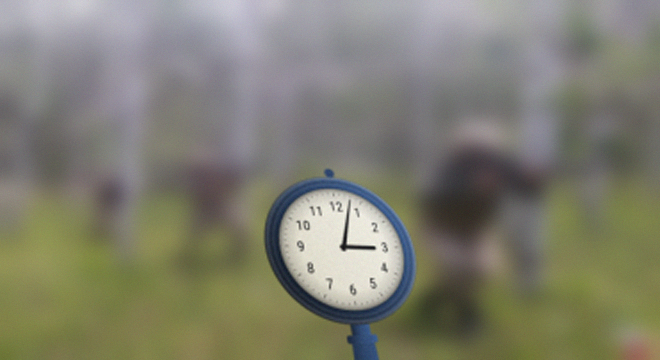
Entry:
**3:03**
